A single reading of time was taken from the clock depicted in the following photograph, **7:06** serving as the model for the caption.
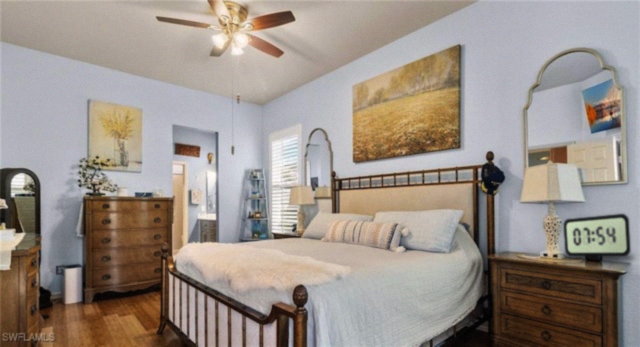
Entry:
**7:54**
